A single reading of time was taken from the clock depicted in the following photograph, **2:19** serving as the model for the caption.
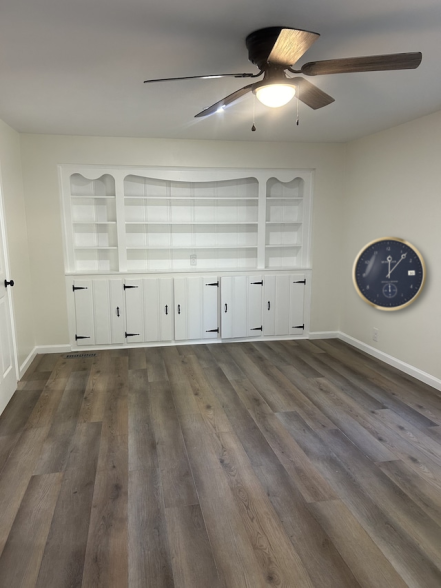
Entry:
**12:07**
